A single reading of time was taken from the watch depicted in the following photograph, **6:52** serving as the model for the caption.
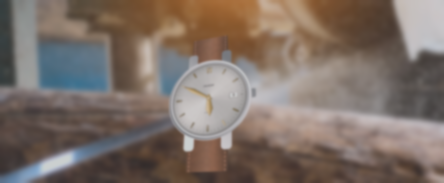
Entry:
**5:50**
